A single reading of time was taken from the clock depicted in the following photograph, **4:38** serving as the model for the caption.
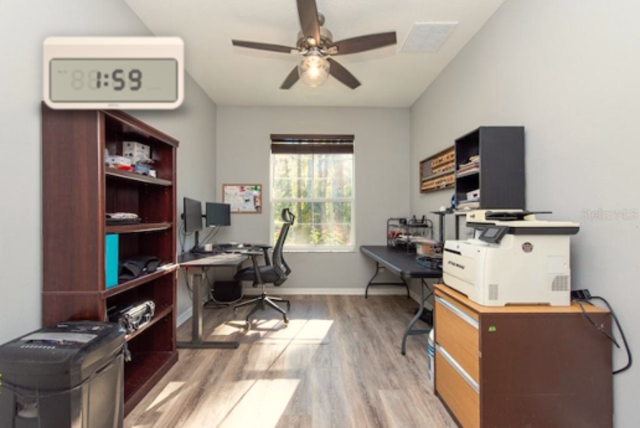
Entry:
**1:59**
